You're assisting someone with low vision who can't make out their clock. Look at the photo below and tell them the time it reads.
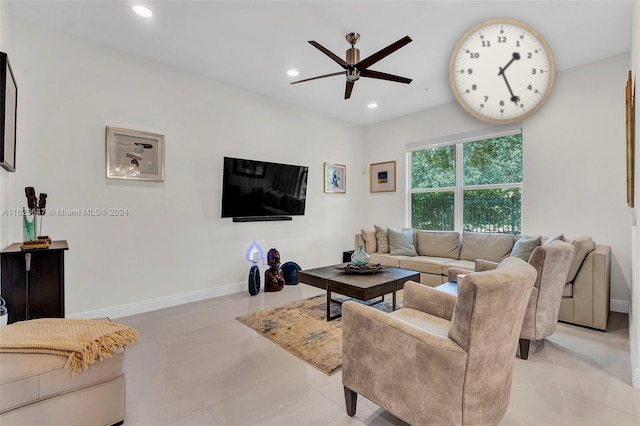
1:26
